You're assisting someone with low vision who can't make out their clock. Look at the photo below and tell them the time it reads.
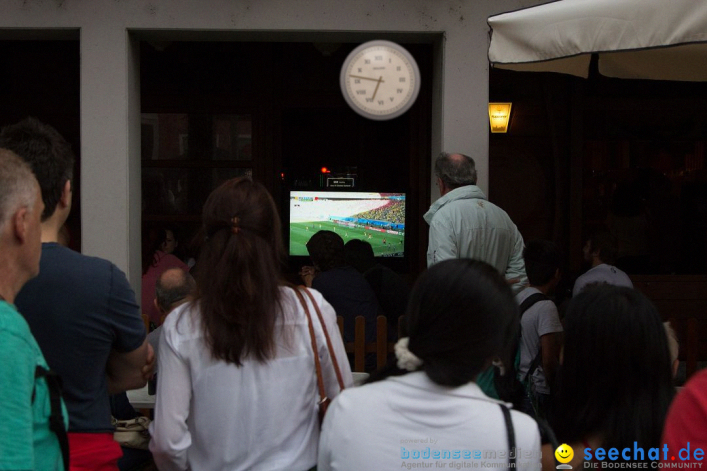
6:47
